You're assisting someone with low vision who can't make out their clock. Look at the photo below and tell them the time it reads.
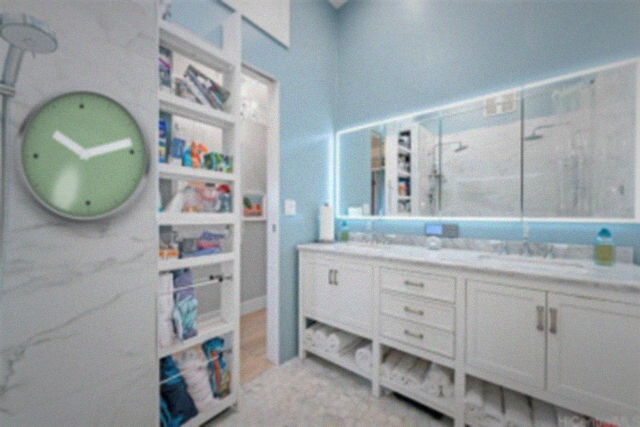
10:13
